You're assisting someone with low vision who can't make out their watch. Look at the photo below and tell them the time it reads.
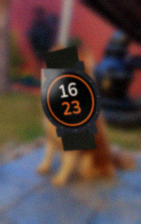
16:23
